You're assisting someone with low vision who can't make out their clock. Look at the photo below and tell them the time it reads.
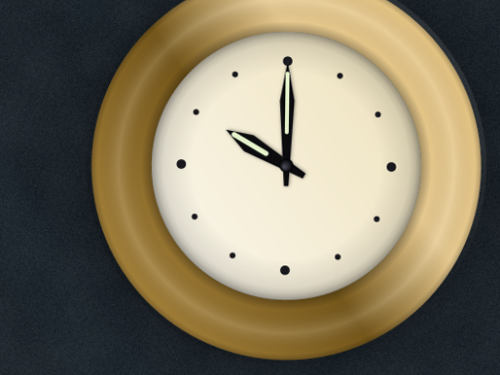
10:00
